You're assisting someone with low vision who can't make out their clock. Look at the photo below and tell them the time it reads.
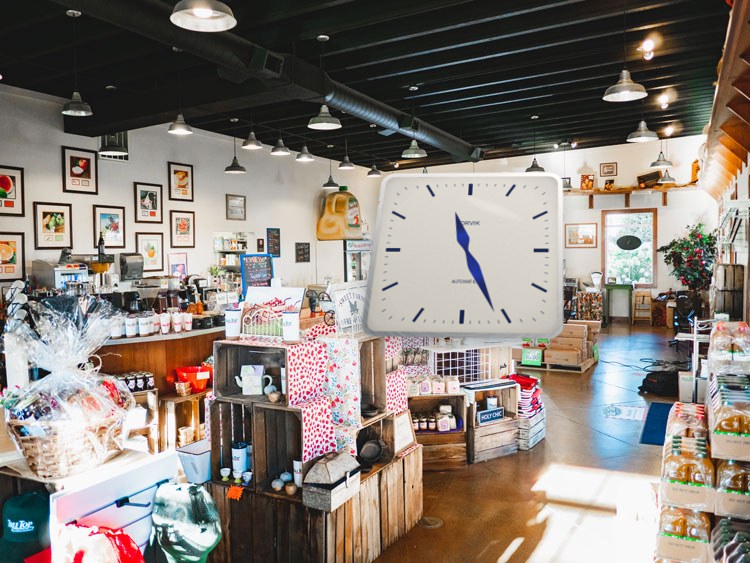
11:26
